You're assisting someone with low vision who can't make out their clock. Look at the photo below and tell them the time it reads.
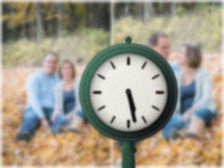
5:28
